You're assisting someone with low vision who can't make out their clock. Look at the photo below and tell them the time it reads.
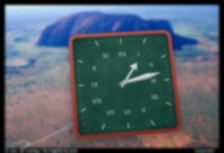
1:13
